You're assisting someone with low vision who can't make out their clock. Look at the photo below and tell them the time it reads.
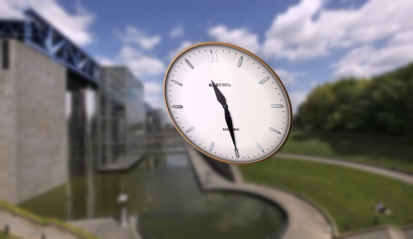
11:30
